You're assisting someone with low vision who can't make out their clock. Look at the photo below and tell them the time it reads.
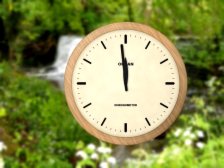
11:59
